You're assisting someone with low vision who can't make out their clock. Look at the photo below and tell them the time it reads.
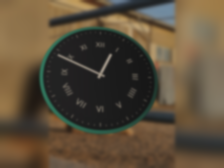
12:49
